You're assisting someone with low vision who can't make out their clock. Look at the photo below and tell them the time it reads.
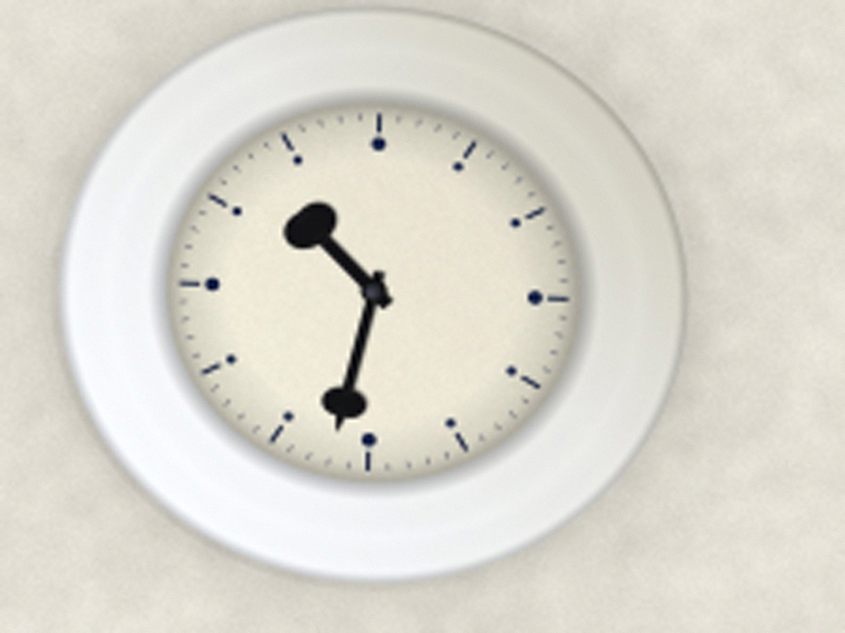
10:32
